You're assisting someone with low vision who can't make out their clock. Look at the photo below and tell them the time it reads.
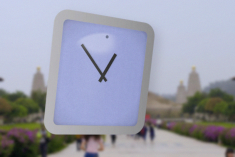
12:53
